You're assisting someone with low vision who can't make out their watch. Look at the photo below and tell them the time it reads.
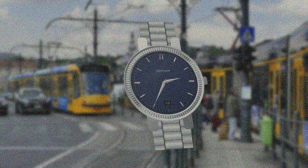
2:35
